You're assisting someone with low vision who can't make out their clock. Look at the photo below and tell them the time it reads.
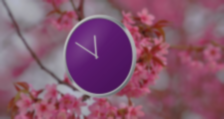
11:50
